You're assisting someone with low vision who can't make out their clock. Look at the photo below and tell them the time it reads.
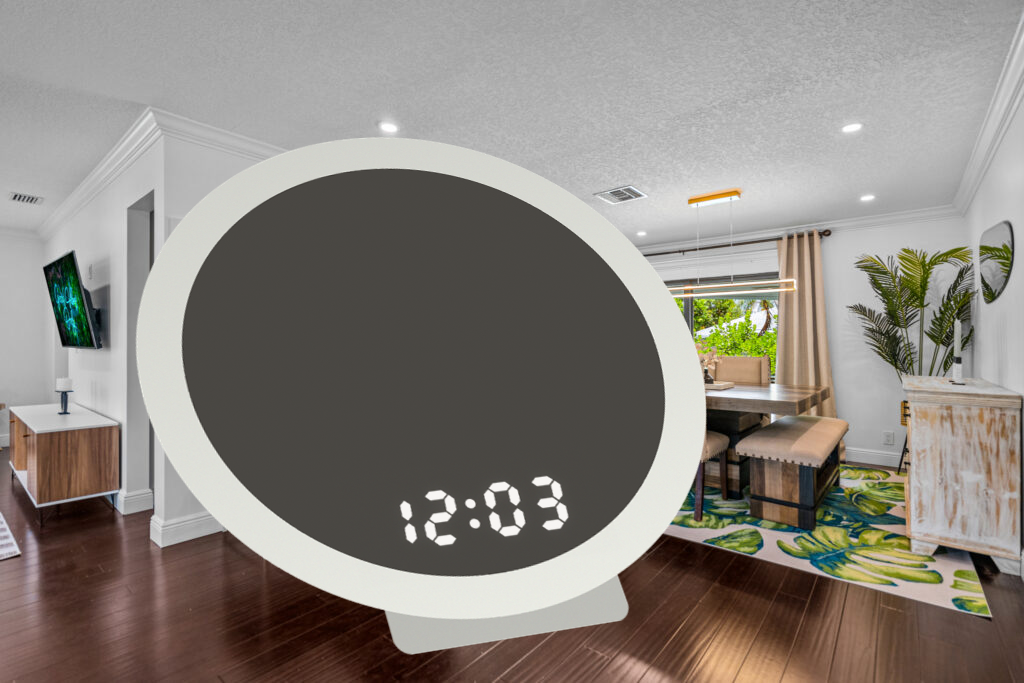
12:03
